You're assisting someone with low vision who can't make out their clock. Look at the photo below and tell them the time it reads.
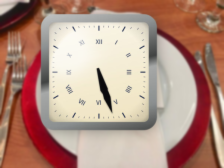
5:27
